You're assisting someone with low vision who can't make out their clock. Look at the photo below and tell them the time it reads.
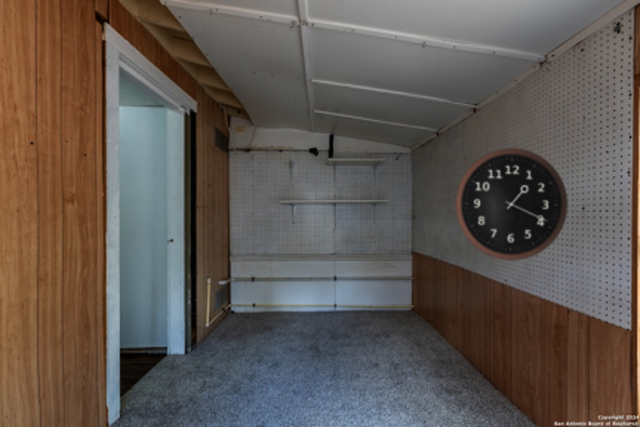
1:19
